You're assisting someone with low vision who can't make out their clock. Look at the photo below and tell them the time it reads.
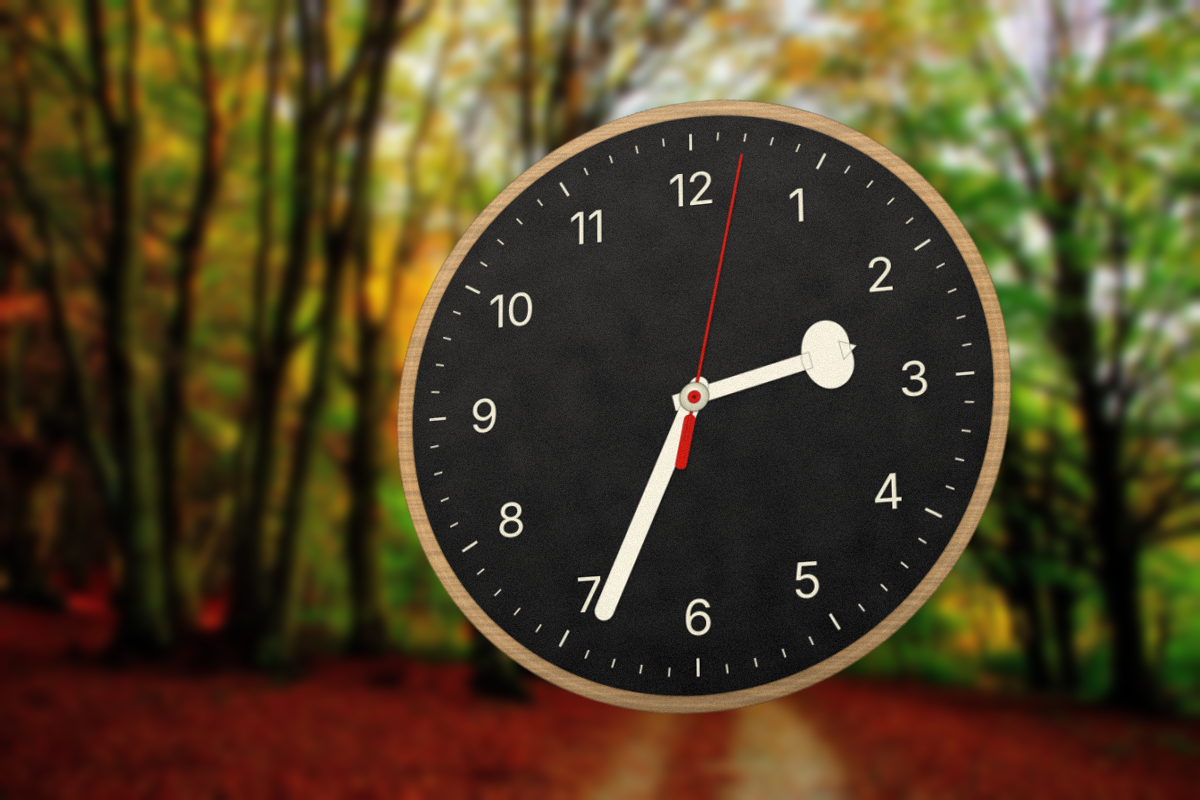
2:34:02
